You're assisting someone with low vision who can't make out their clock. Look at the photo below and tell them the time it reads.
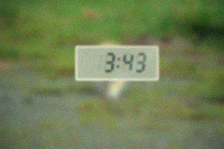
3:43
